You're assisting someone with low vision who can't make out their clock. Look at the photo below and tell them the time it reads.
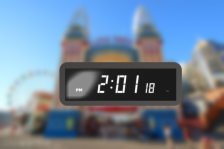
2:01:18
